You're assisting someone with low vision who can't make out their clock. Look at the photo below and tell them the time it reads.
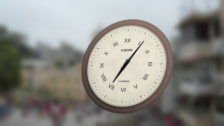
7:06
